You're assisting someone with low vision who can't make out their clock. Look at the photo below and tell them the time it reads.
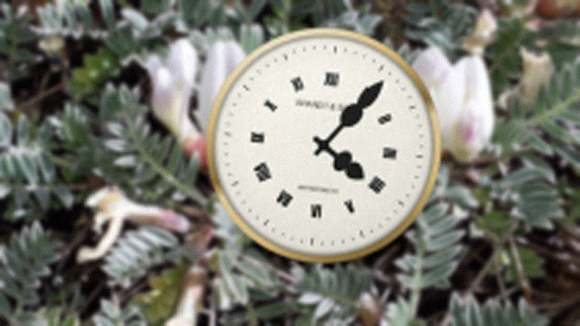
4:06
